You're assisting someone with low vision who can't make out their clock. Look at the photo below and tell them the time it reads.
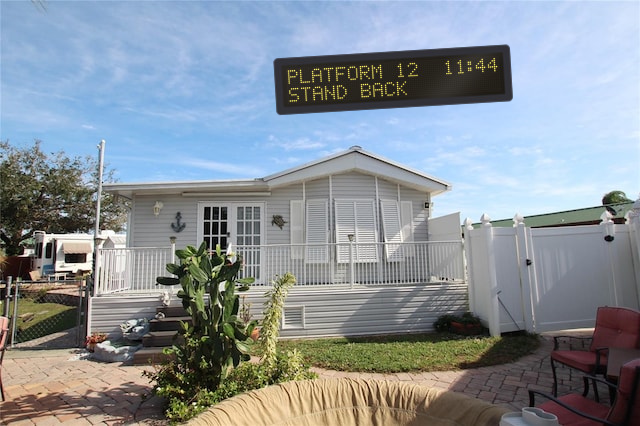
11:44
